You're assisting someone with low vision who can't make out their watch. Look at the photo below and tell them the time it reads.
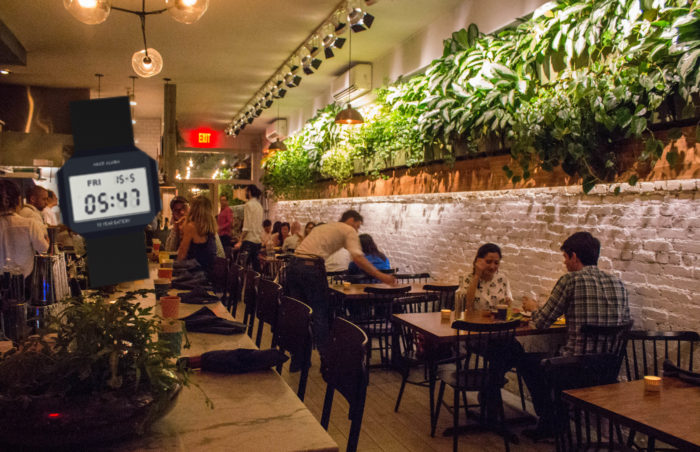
5:47
